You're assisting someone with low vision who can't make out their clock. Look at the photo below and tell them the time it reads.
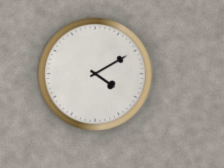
4:10
